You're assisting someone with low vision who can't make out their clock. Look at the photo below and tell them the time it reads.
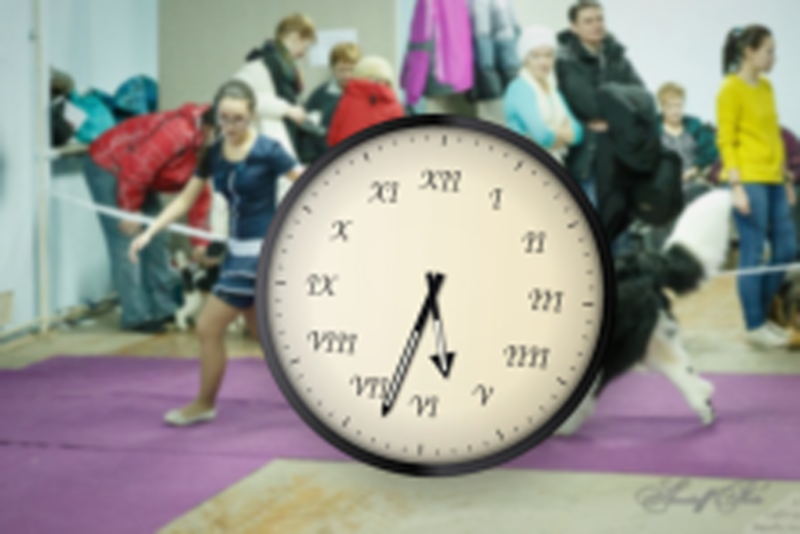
5:33
